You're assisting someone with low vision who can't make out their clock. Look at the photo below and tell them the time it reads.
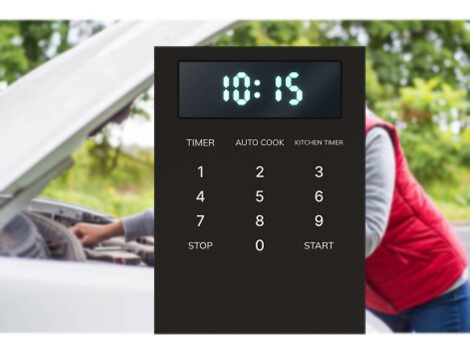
10:15
